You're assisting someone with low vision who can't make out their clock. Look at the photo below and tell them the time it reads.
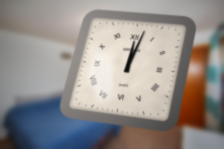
12:02
